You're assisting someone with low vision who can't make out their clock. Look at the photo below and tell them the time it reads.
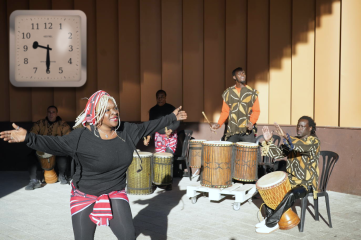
9:30
